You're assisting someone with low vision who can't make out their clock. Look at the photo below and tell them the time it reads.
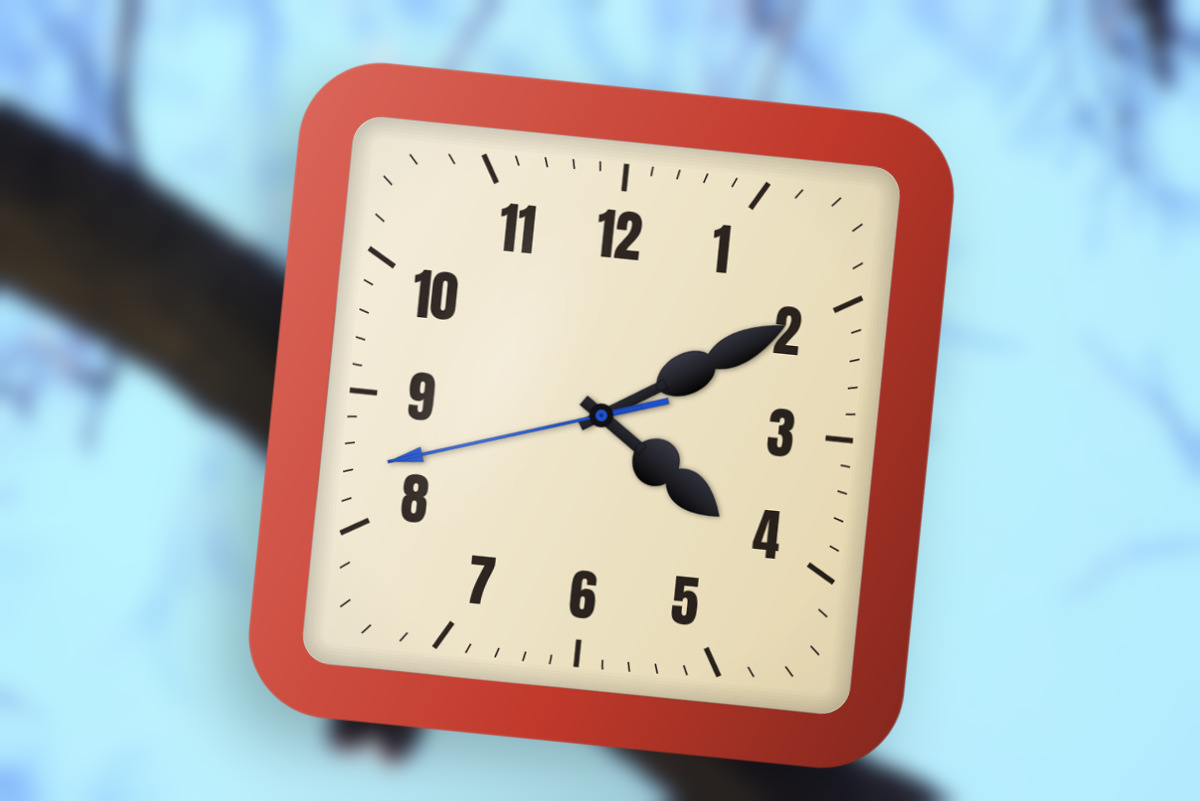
4:09:42
